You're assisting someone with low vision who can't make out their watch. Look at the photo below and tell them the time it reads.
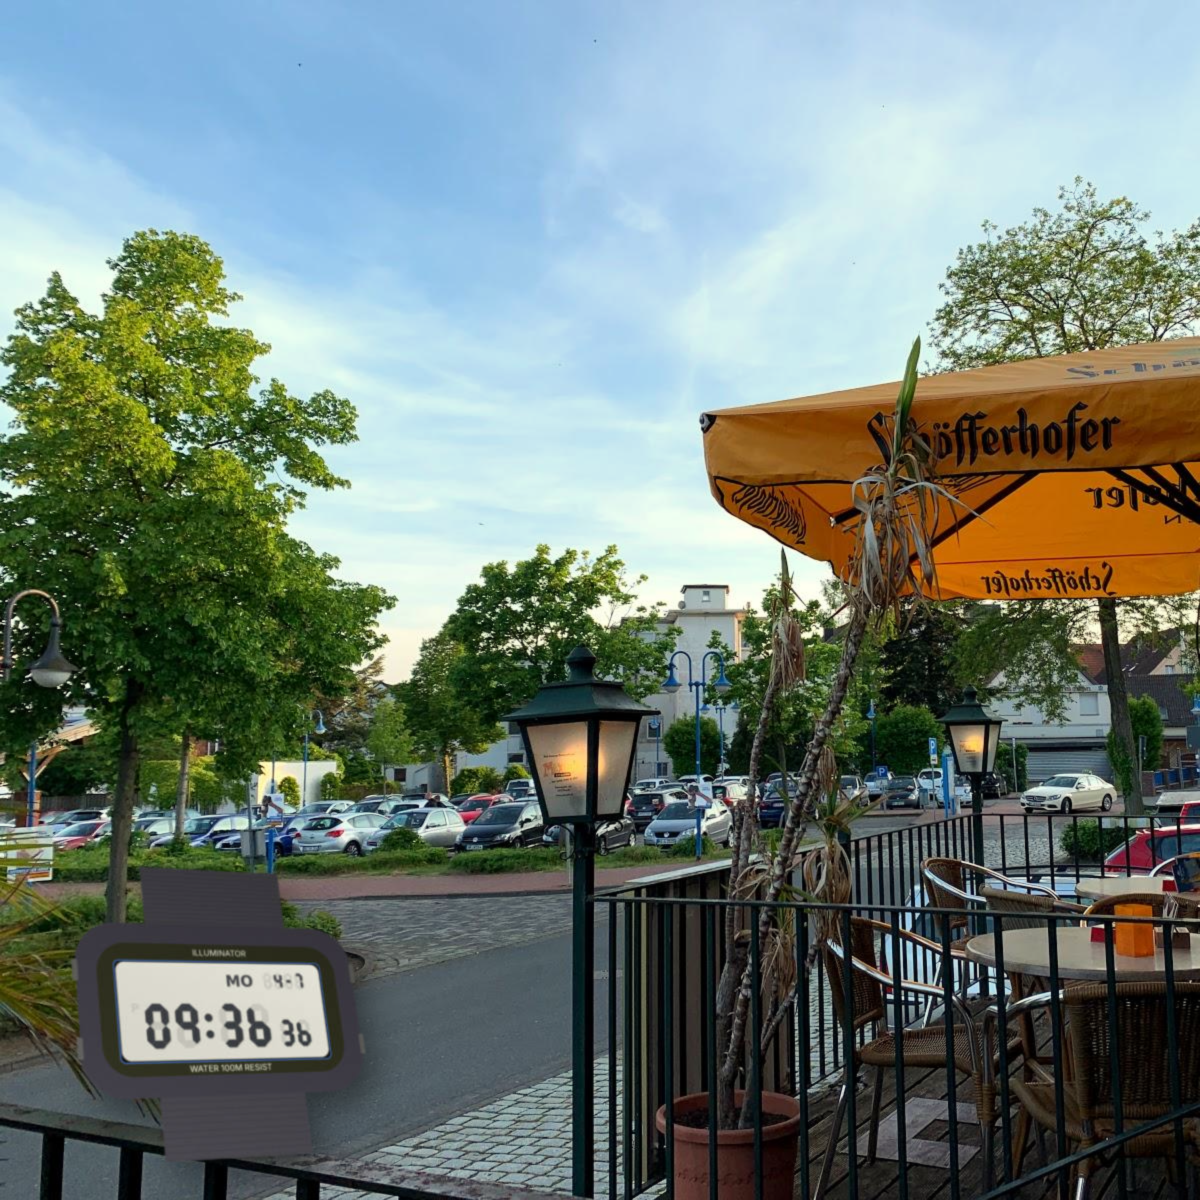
9:36:36
